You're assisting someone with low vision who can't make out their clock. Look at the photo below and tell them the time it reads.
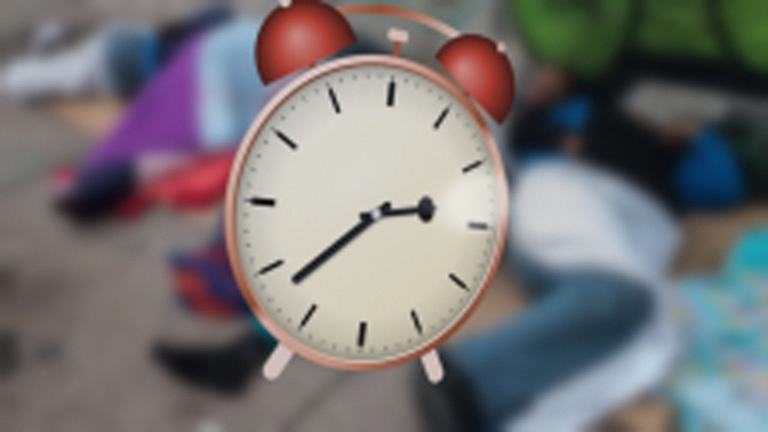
2:38
